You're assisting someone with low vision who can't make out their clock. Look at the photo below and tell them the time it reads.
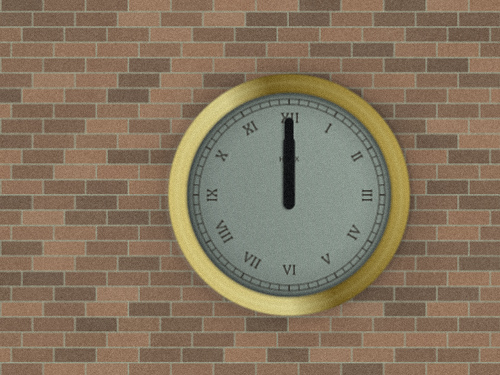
12:00
